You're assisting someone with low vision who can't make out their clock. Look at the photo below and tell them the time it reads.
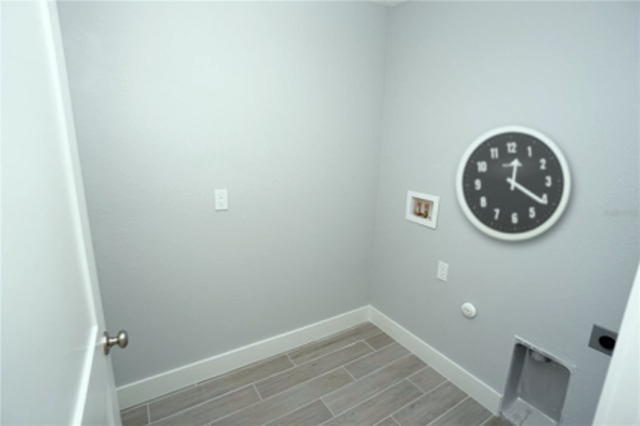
12:21
